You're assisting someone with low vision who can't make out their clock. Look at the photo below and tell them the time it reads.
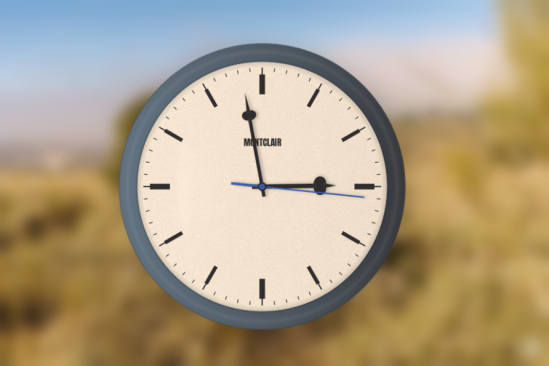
2:58:16
